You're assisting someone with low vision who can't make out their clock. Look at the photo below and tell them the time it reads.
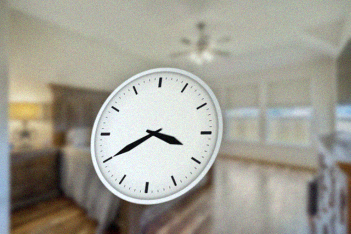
3:40
